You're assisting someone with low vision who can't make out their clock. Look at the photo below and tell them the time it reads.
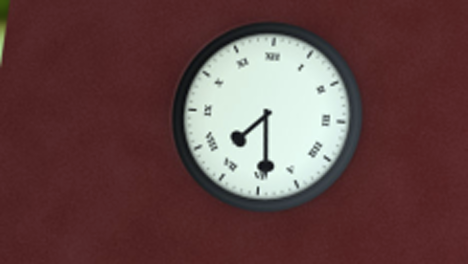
7:29
